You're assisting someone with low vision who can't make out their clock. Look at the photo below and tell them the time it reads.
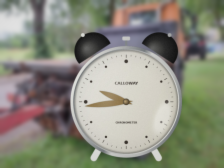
9:44
